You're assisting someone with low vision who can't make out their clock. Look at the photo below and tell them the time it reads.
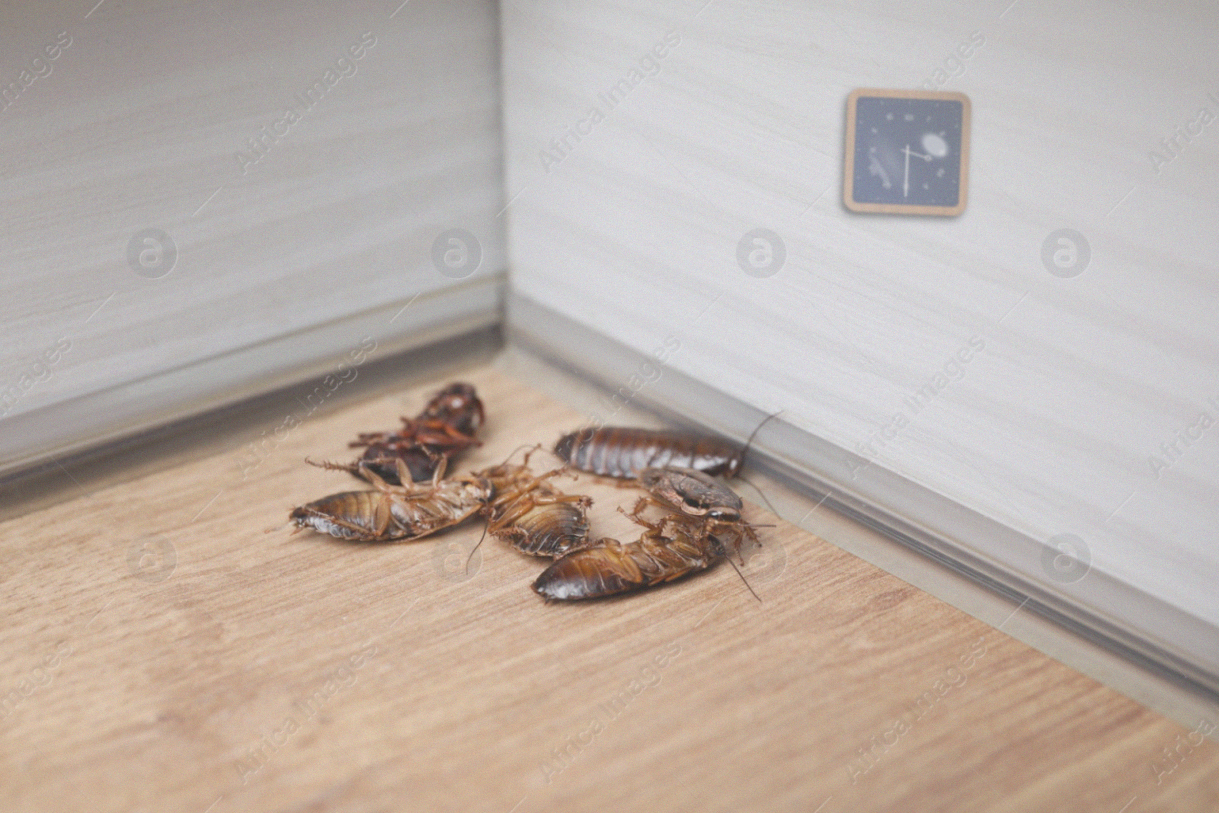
3:30
